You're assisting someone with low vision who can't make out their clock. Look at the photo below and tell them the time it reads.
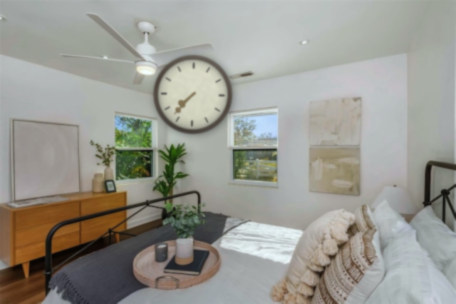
7:37
